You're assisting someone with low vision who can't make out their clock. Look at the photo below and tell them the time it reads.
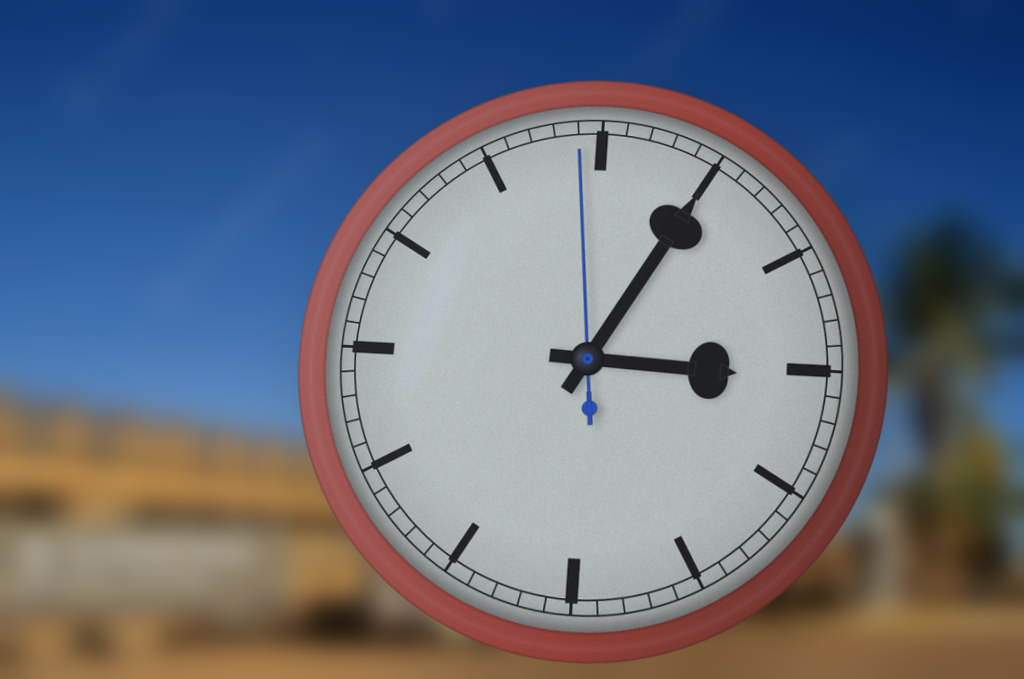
3:04:59
